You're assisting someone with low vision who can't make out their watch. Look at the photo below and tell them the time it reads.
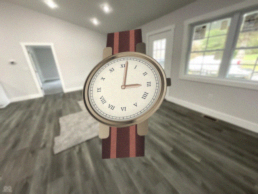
3:01
